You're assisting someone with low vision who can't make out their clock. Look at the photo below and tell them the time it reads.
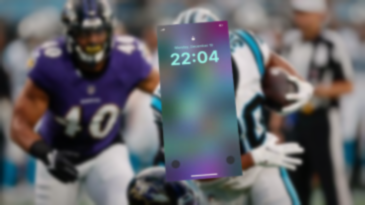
22:04
